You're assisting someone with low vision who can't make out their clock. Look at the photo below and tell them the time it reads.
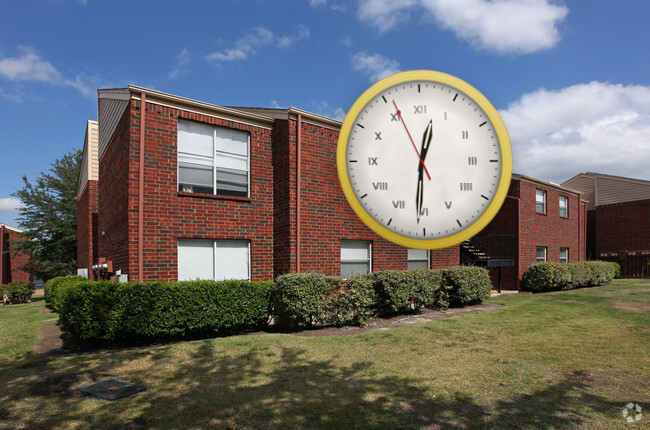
12:30:56
